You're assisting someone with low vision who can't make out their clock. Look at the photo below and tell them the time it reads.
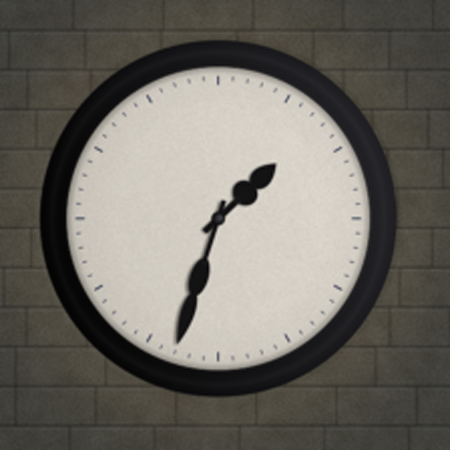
1:33
